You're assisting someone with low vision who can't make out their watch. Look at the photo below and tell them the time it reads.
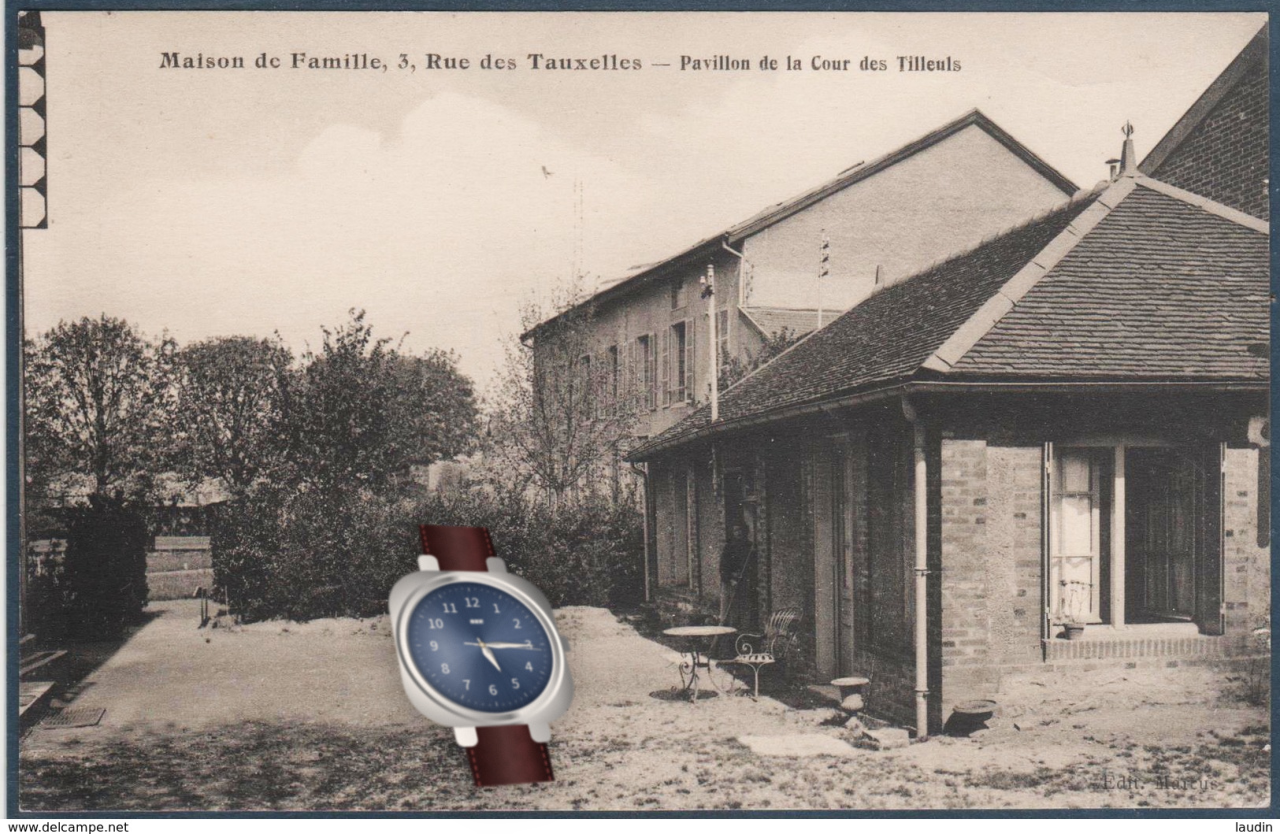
5:15:16
